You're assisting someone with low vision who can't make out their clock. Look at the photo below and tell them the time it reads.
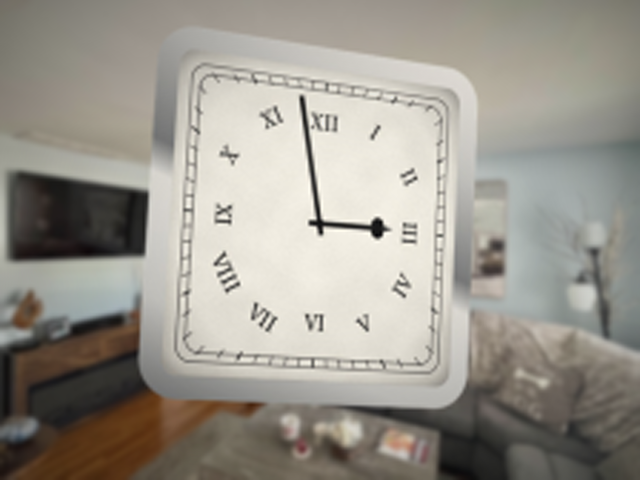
2:58
